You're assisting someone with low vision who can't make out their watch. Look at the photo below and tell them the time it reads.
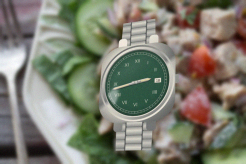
2:43
